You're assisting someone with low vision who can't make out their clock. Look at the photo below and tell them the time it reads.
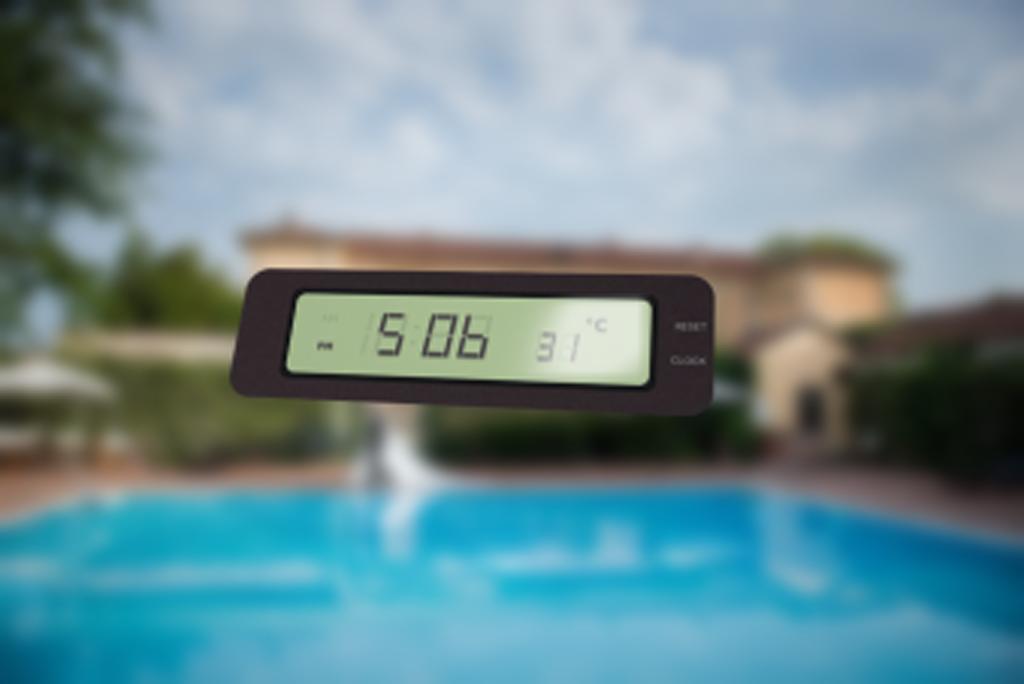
5:06
